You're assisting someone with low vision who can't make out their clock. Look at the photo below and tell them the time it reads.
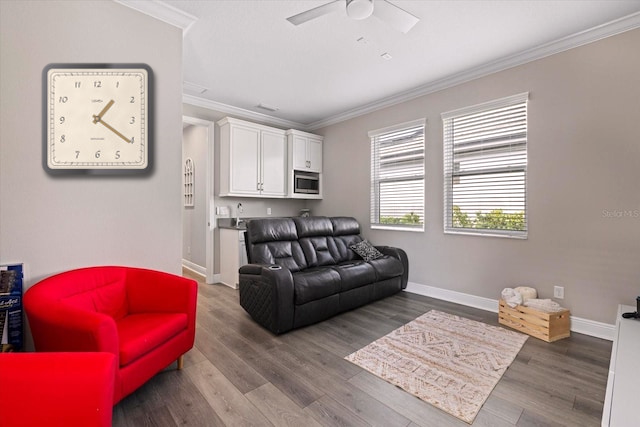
1:21
